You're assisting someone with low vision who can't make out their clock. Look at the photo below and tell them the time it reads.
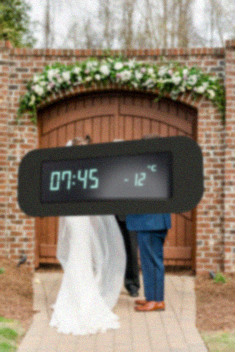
7:45
